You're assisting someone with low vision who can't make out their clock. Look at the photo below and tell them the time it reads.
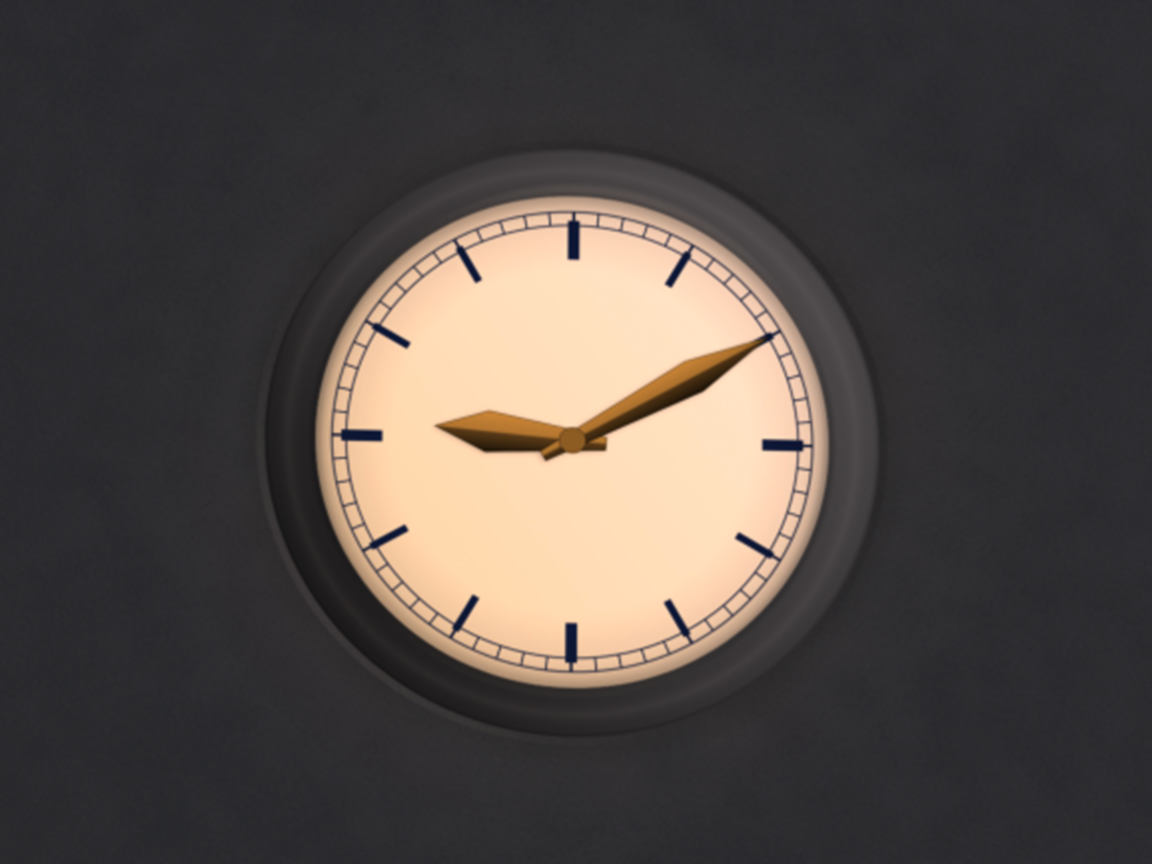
9:10
